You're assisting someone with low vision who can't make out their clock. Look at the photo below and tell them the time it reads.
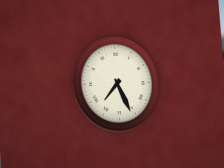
7:26
